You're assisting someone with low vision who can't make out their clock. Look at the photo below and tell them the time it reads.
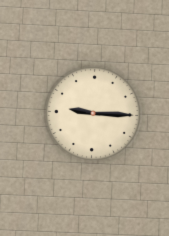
9:15
